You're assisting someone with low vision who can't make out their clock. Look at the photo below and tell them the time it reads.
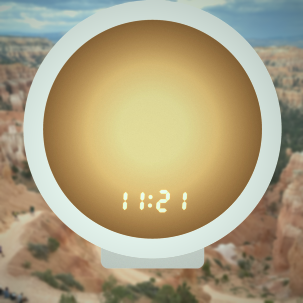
11:21
